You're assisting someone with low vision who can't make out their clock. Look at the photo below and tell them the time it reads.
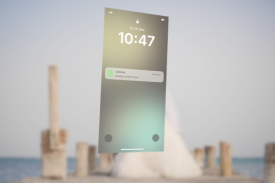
10:47
